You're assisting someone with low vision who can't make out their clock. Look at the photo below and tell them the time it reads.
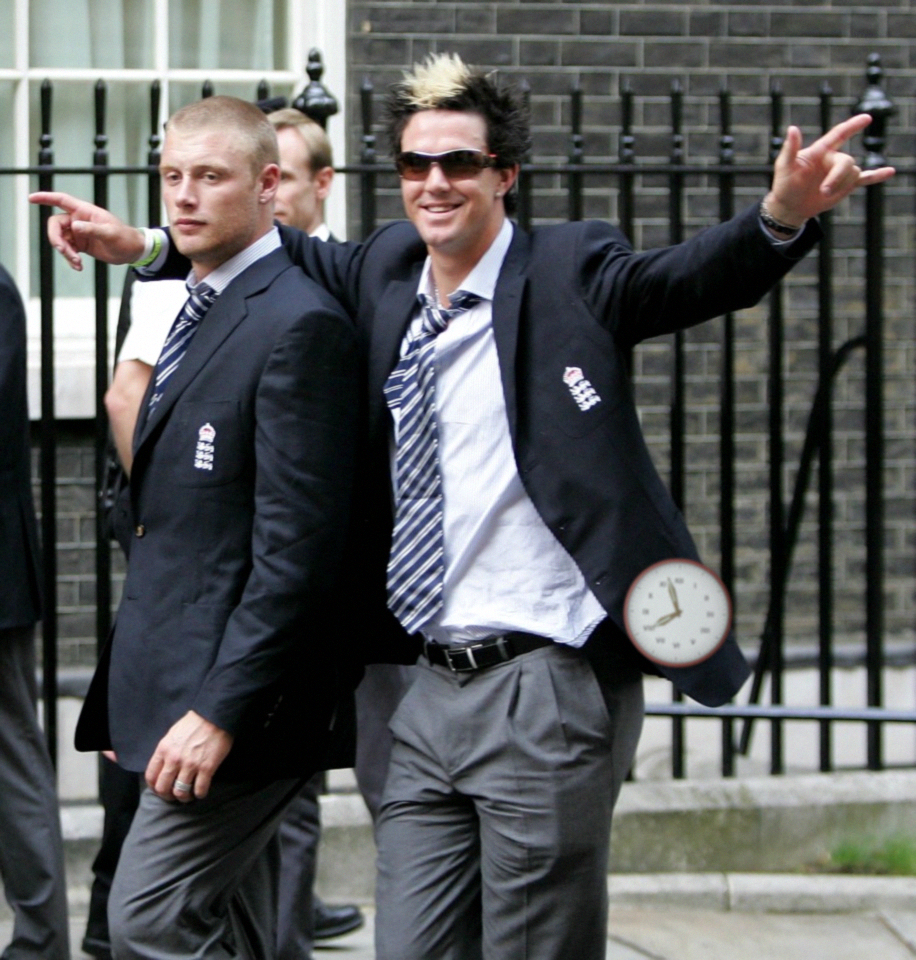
7:57
